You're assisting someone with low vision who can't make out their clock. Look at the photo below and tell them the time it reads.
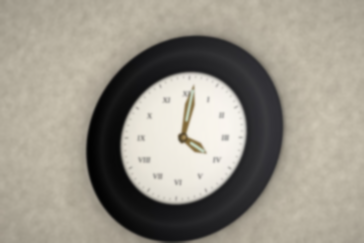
4:01
